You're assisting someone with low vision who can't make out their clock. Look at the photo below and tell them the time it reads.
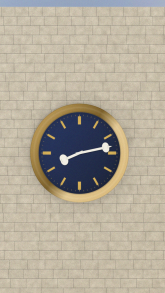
8:13
